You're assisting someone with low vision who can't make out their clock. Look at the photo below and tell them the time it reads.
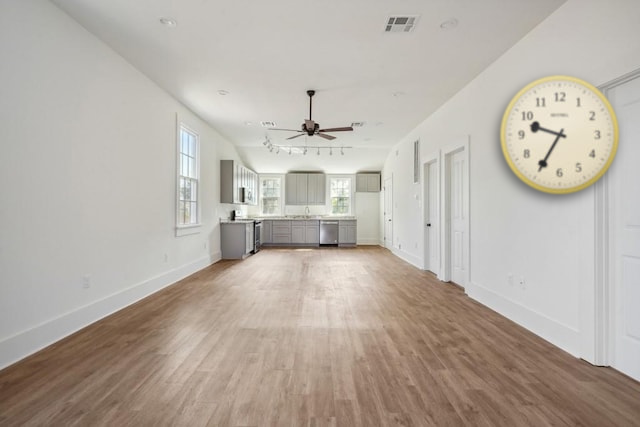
9:35
